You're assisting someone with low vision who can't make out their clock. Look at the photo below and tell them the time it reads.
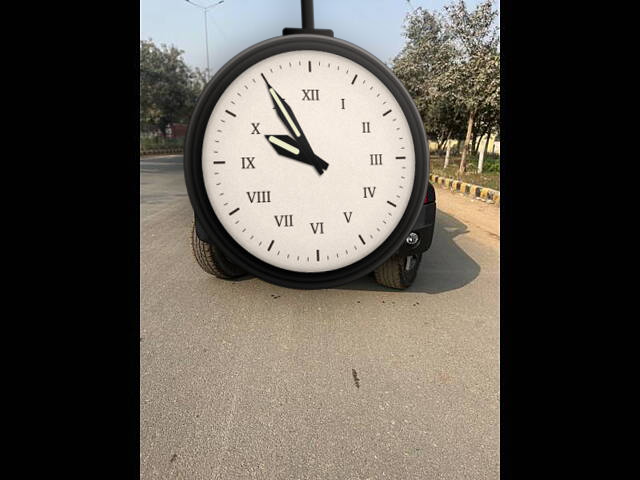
9:55
